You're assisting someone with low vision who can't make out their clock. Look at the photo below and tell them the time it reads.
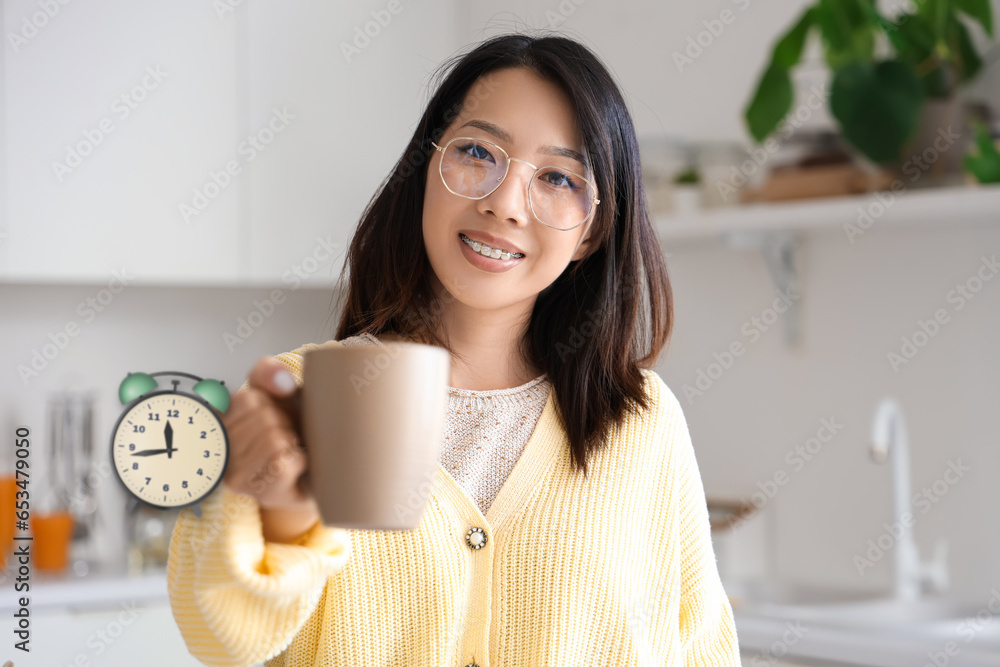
11:43
